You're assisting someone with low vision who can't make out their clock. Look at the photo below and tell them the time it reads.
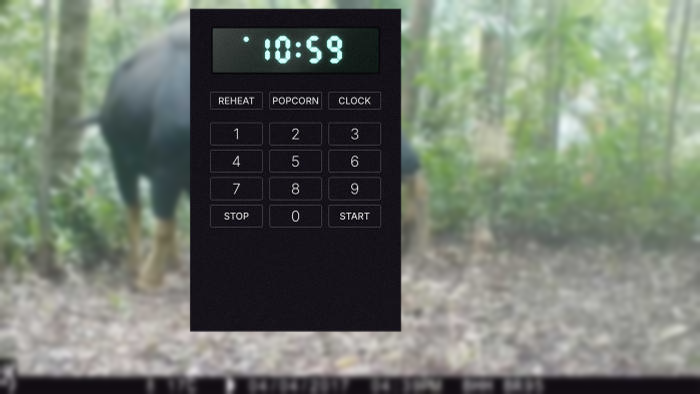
10:59
